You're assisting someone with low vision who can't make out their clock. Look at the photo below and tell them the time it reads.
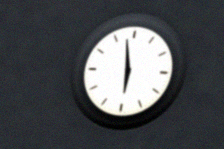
5:58
